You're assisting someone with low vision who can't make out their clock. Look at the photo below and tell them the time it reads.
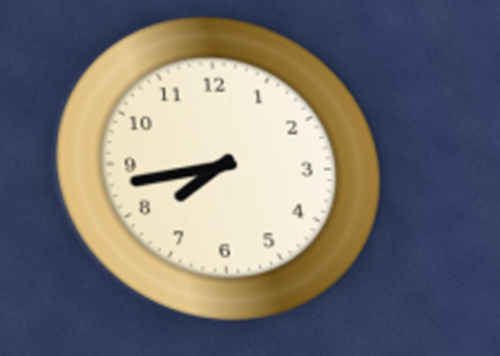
7:43
